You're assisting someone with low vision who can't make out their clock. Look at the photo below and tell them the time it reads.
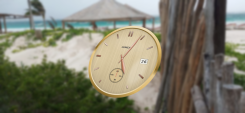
5:04
